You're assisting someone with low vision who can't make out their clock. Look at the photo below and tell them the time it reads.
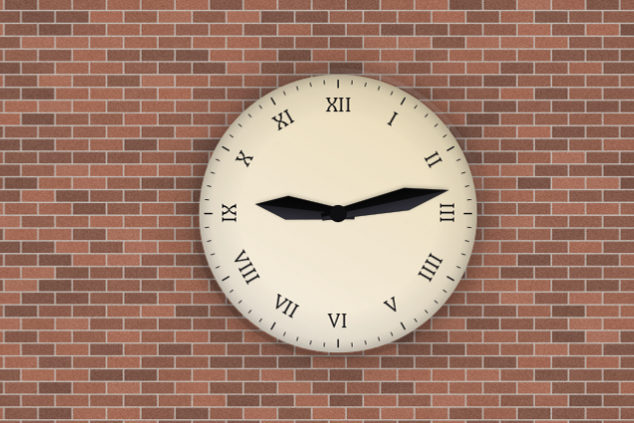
9:13
